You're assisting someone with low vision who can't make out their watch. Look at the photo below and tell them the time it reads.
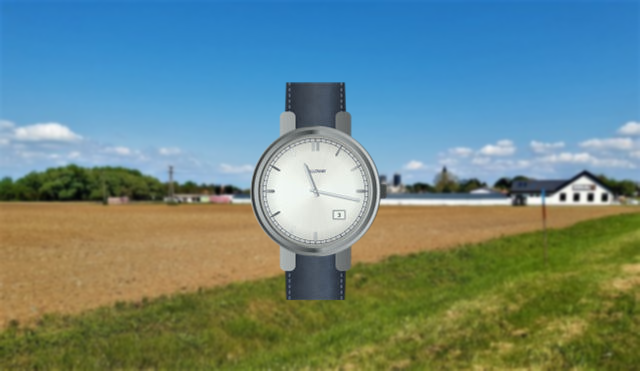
11:17
